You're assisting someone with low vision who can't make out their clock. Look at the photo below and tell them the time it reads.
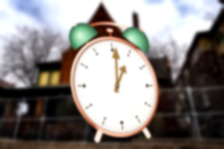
1:01
